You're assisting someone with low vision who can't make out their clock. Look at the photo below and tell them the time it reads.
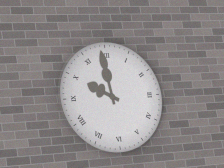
9:59
